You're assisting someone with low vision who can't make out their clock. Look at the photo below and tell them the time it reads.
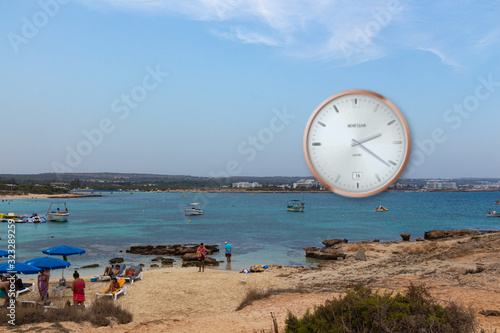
2:21
